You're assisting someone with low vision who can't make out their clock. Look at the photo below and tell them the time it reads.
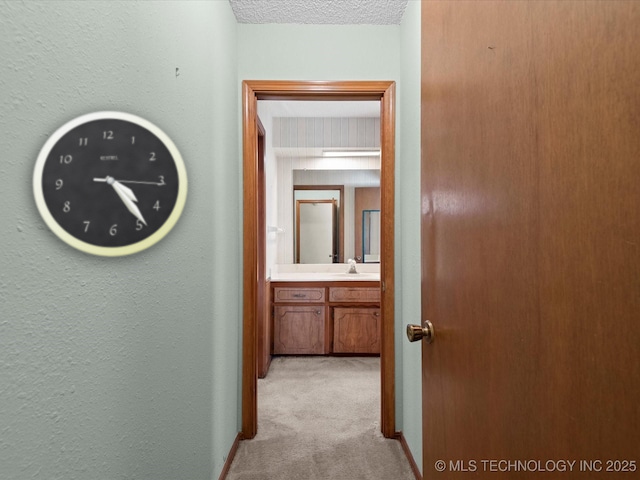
4:24:16
